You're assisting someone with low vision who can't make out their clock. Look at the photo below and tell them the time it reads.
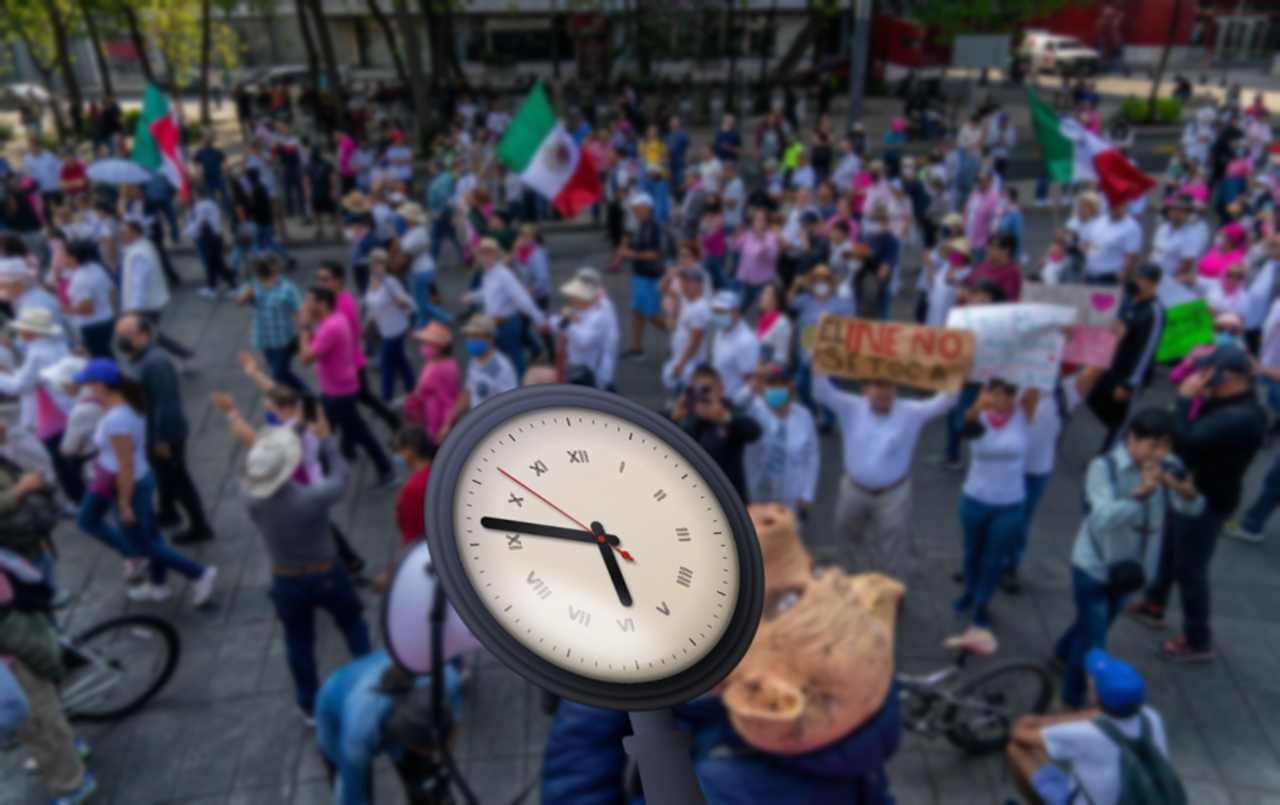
5:46:52
